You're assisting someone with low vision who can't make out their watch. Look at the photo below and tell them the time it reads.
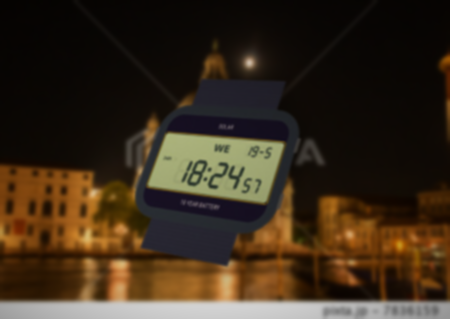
18:24:57
